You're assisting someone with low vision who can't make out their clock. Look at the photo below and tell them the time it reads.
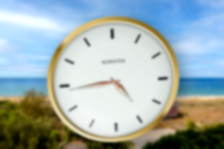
4:44
